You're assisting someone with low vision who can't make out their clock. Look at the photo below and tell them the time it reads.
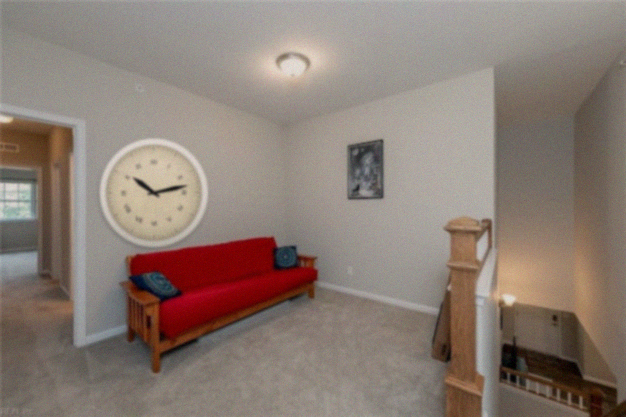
10:13
